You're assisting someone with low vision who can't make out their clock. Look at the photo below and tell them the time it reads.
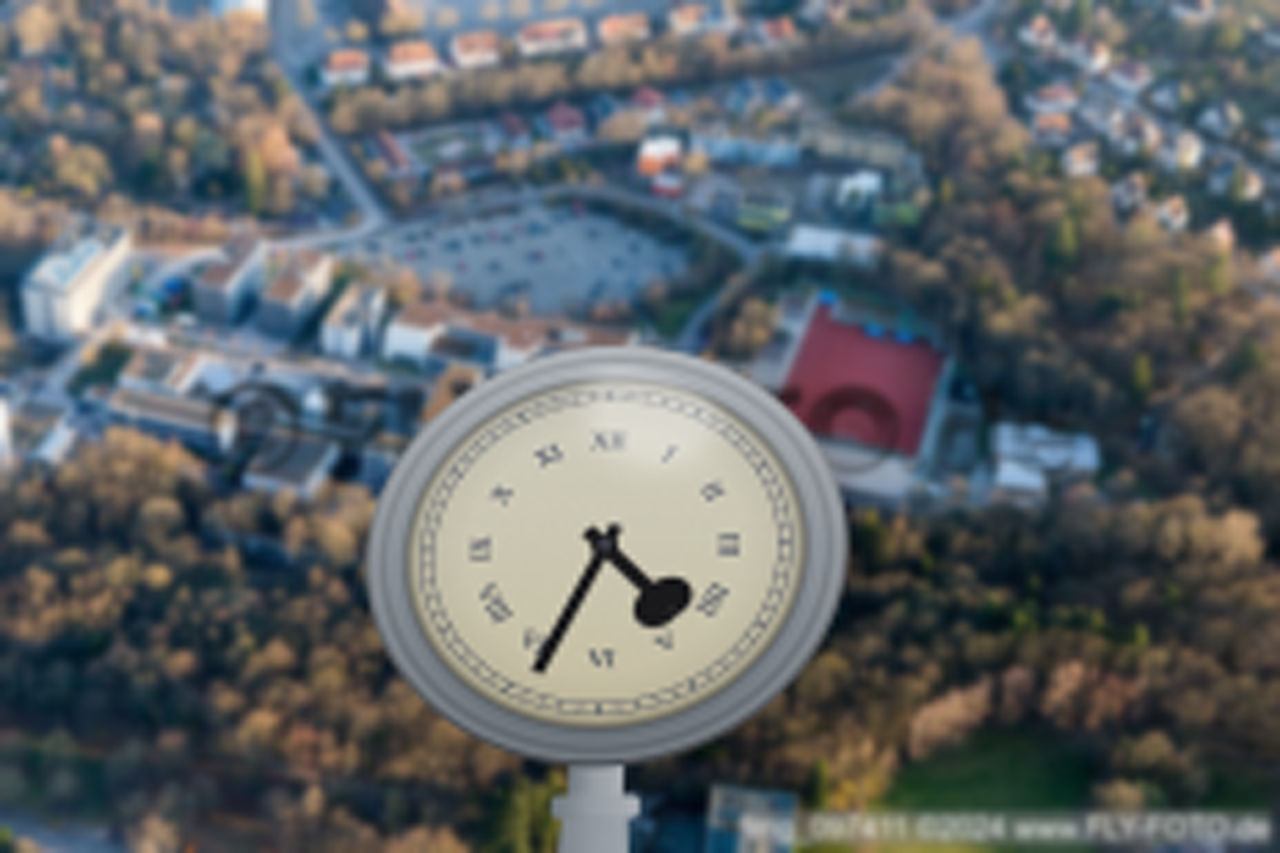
4:34
